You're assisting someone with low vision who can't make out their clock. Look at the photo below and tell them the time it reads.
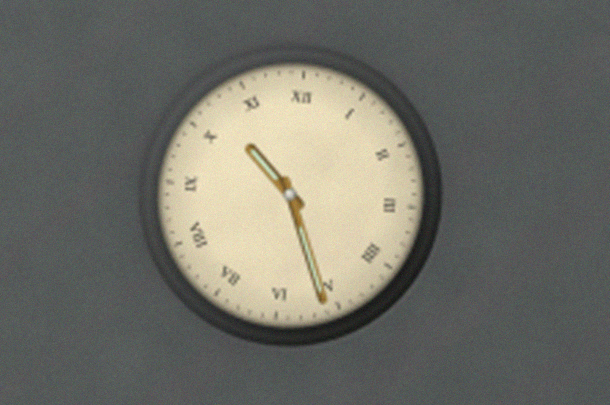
10:26
